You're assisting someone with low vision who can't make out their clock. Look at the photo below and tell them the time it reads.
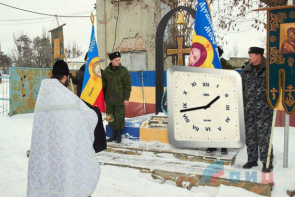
1:43
